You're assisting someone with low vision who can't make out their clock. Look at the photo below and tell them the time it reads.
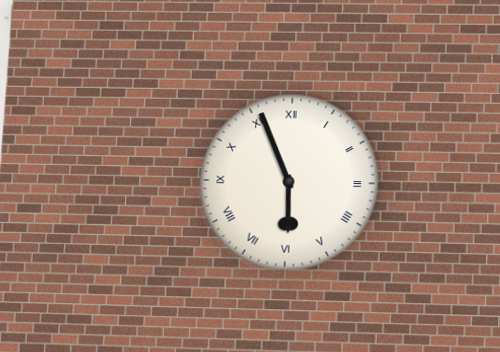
5:56
